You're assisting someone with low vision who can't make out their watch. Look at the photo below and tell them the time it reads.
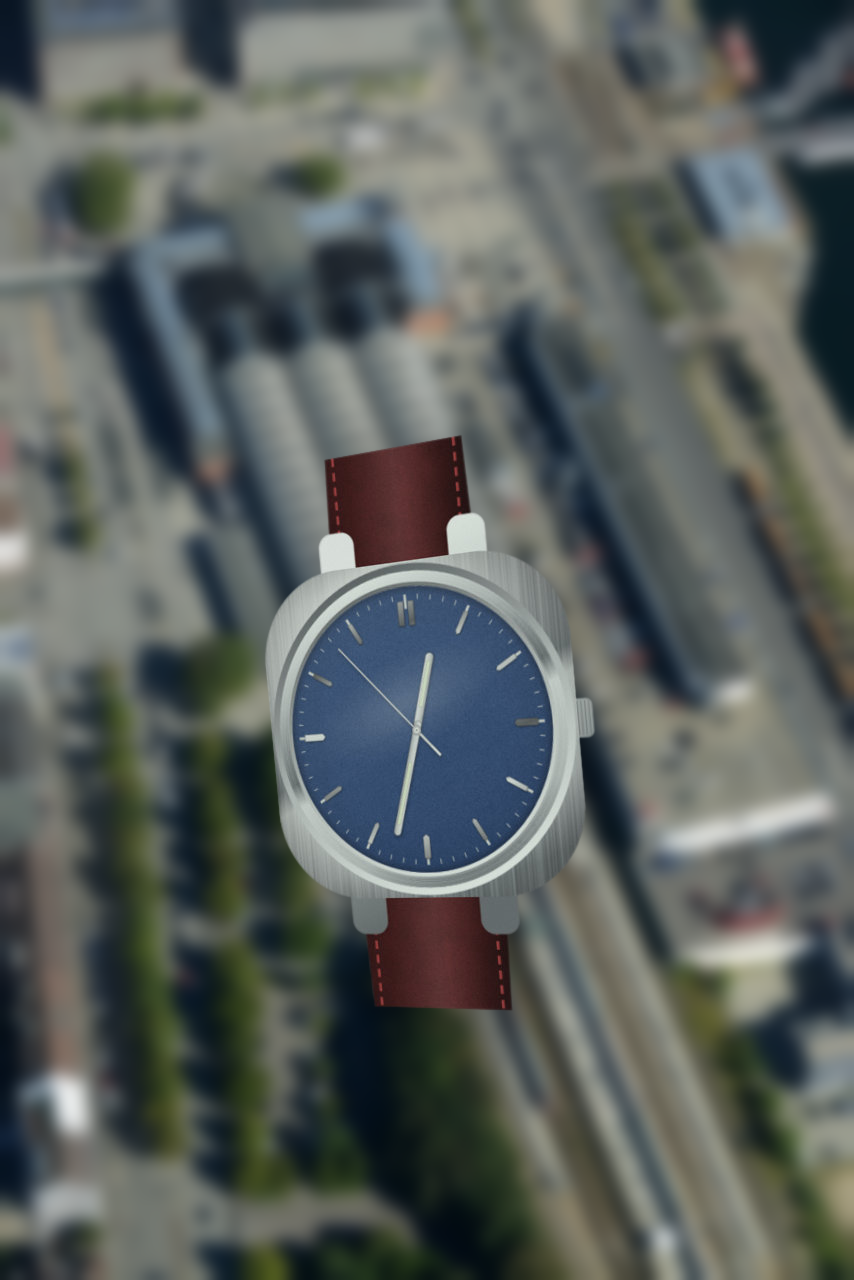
12:32:53
